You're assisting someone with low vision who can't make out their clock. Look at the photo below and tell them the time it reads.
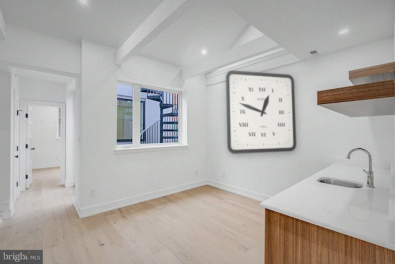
12:48
